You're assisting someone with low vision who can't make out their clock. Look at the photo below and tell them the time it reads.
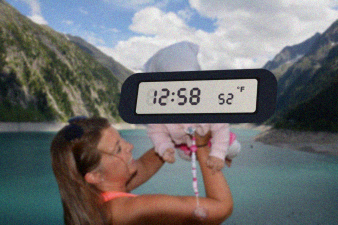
12:58
